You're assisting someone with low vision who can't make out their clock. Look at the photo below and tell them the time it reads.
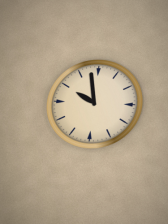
9:58
